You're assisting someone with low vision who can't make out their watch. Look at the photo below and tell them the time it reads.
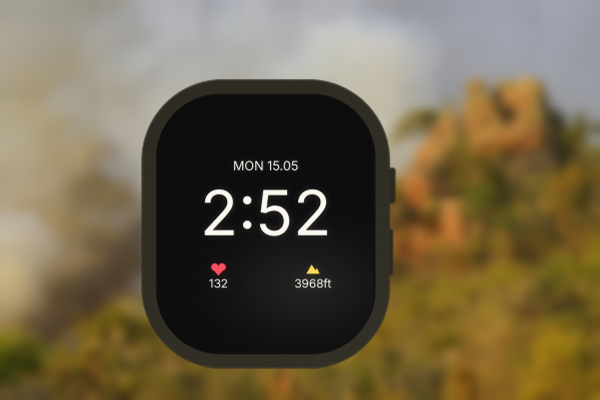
2:52
